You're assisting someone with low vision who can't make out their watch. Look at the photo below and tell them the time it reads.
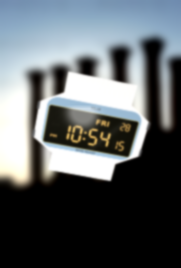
10:54
